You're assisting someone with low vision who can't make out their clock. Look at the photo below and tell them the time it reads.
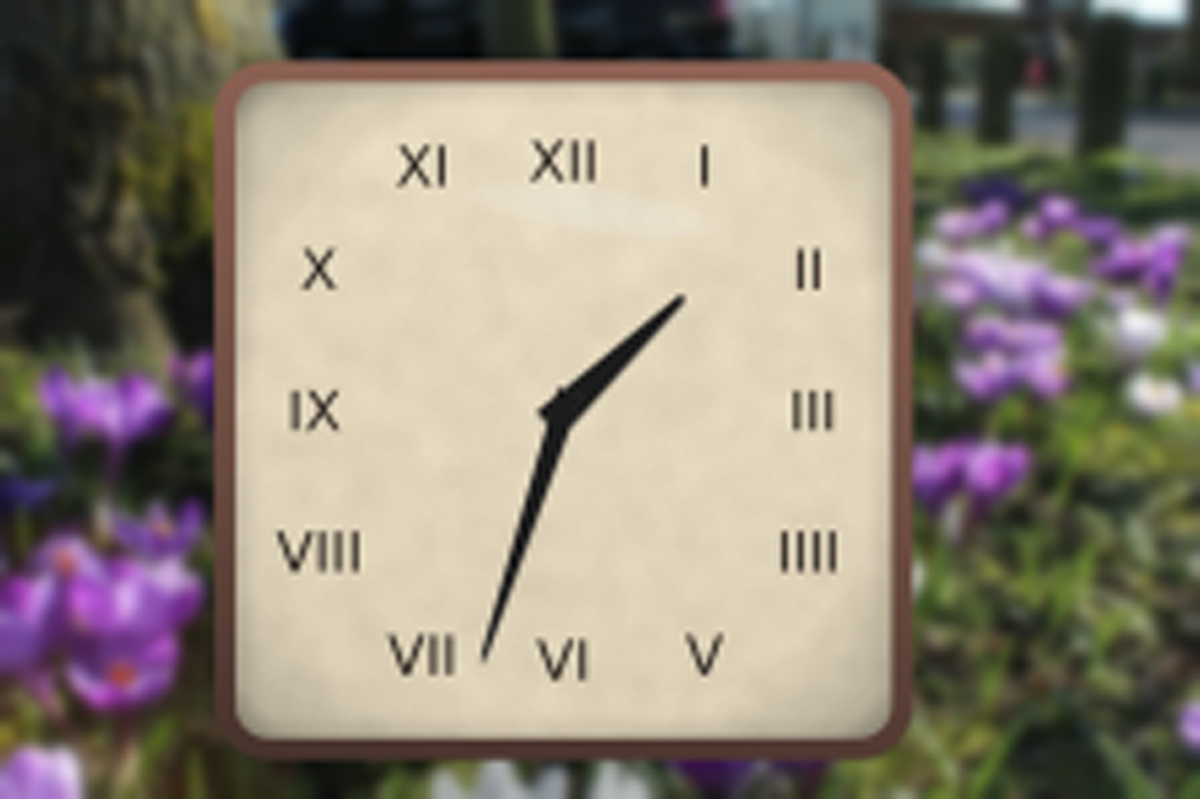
1:33
